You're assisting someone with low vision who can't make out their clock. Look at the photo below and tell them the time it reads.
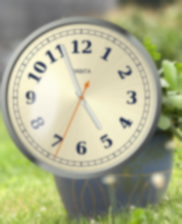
4:56:34
